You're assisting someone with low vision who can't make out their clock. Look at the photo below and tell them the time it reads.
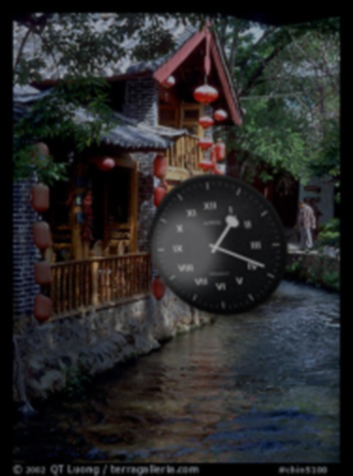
1:19
